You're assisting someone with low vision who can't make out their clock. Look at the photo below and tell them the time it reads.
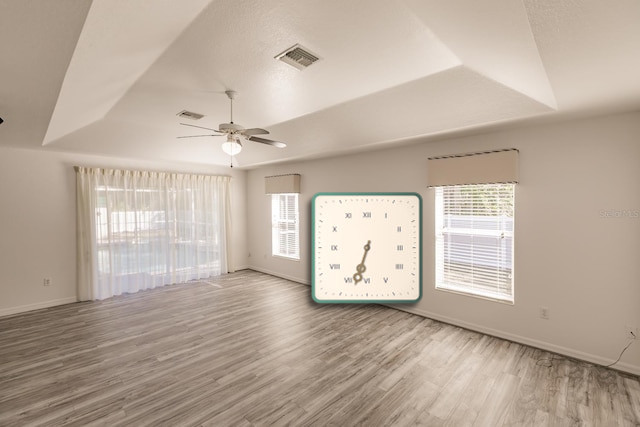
6:33
